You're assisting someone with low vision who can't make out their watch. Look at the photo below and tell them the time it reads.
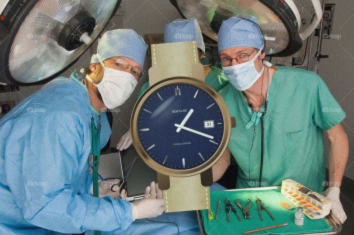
1:19
